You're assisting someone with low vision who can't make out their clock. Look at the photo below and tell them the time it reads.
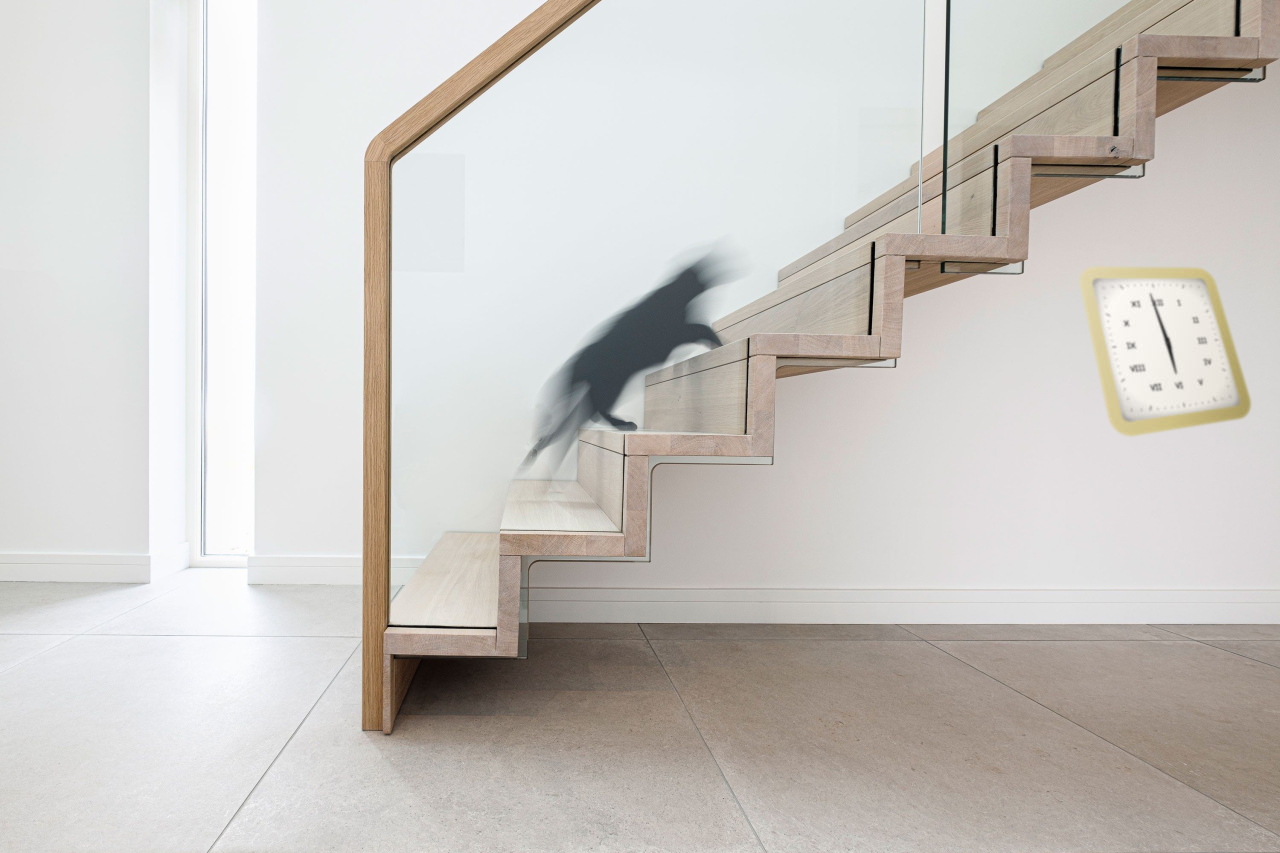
5:59
